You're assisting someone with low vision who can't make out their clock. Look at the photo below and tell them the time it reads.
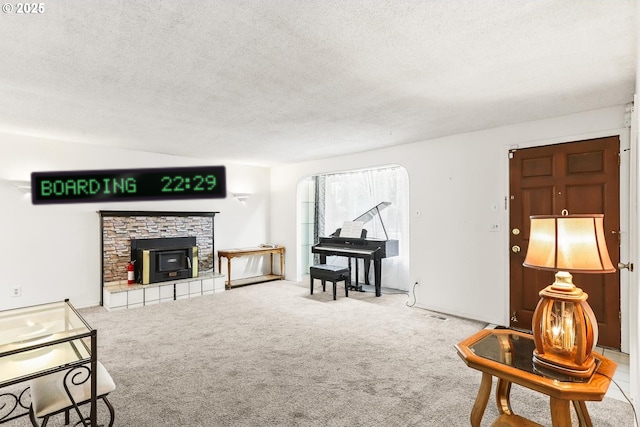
22:29
